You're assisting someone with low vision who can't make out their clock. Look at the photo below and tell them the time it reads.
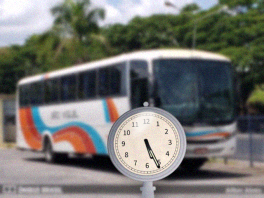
5:26
